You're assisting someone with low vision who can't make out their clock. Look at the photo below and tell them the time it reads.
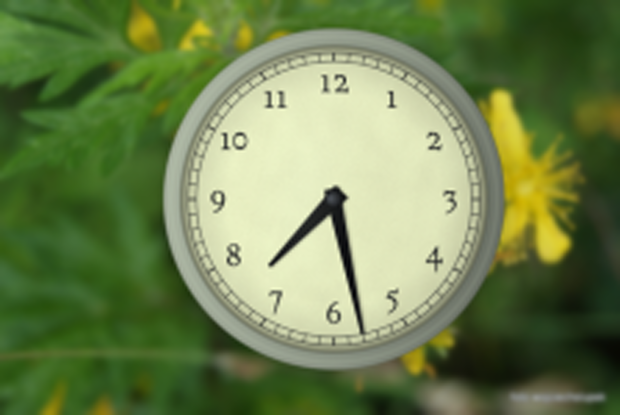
7:28
